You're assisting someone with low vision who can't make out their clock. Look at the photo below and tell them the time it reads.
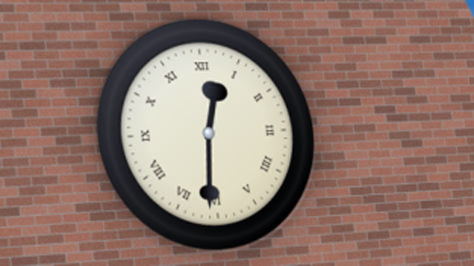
12:31
